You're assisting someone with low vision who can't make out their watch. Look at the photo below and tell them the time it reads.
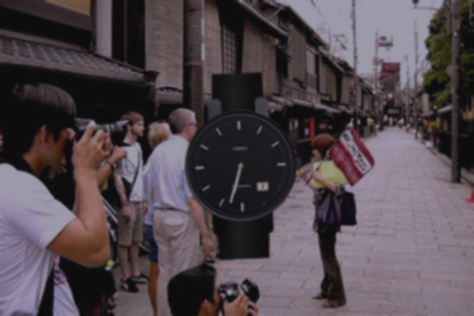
6:33
